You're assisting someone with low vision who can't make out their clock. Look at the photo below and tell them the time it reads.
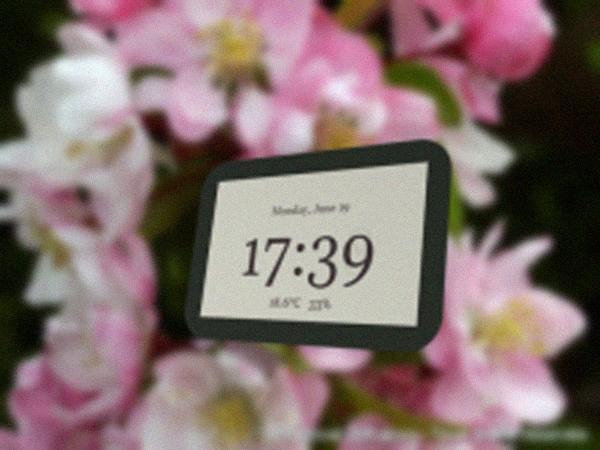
17:39
